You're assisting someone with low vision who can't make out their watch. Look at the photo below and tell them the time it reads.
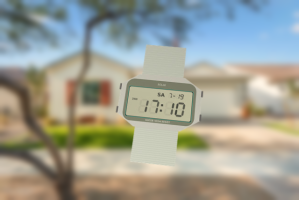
17:10
